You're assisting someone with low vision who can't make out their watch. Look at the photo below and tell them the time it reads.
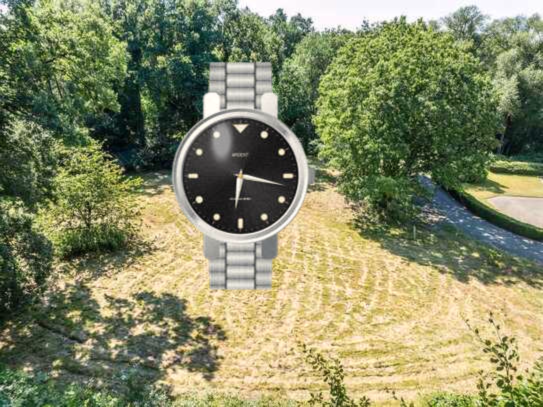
6:17
